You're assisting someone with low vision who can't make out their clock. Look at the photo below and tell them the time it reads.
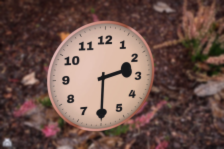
2:30
